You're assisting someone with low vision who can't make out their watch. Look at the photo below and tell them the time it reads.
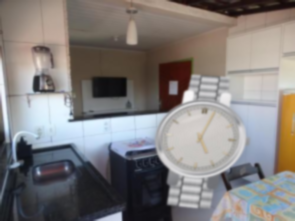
5:03
